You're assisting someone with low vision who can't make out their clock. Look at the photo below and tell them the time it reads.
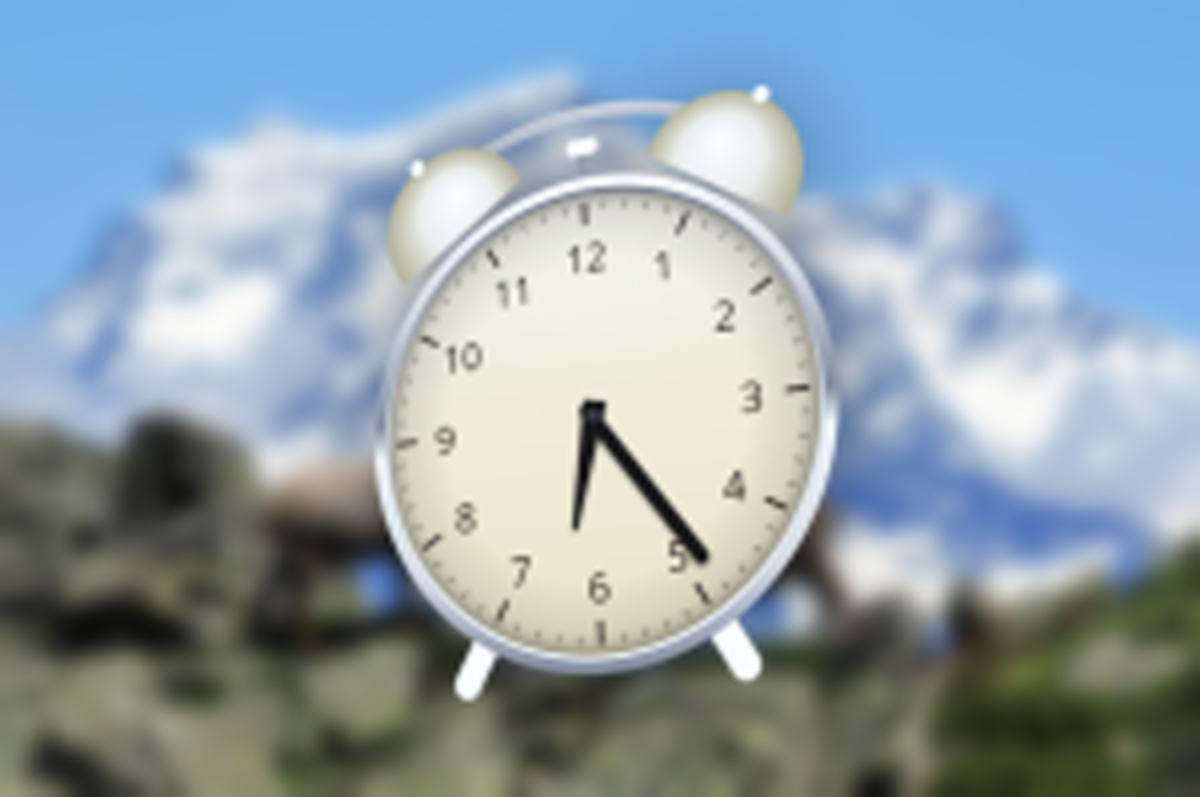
6:24
